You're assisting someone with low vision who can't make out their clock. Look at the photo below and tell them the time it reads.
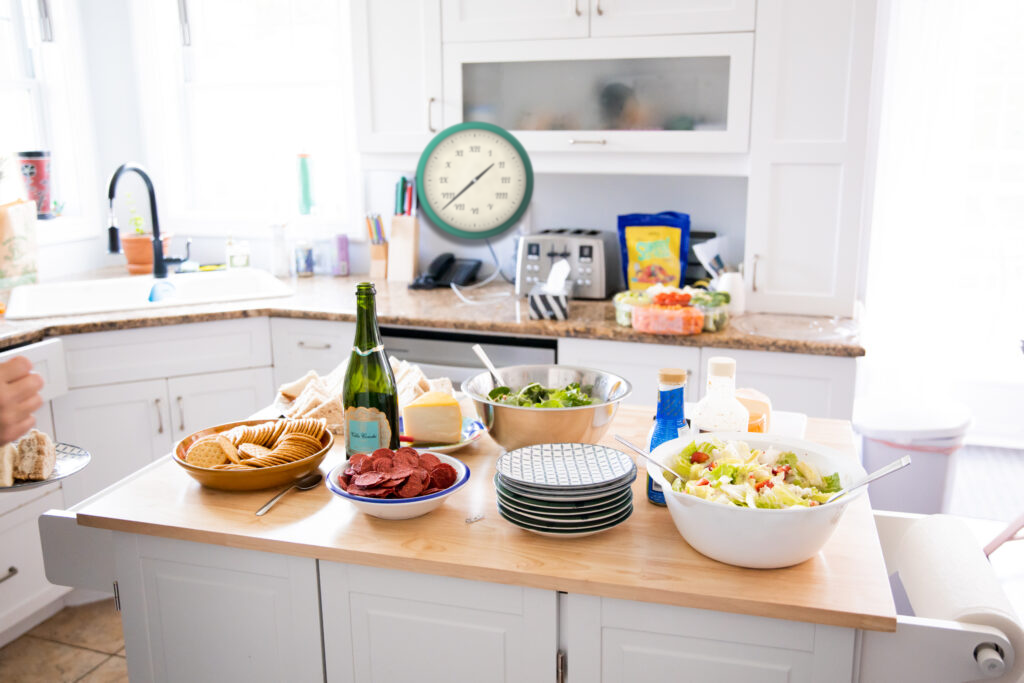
1:38
